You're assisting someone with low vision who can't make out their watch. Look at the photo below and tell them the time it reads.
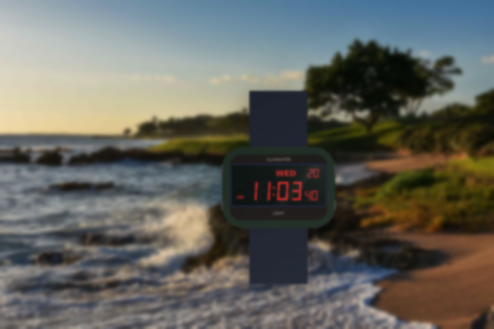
11:03
